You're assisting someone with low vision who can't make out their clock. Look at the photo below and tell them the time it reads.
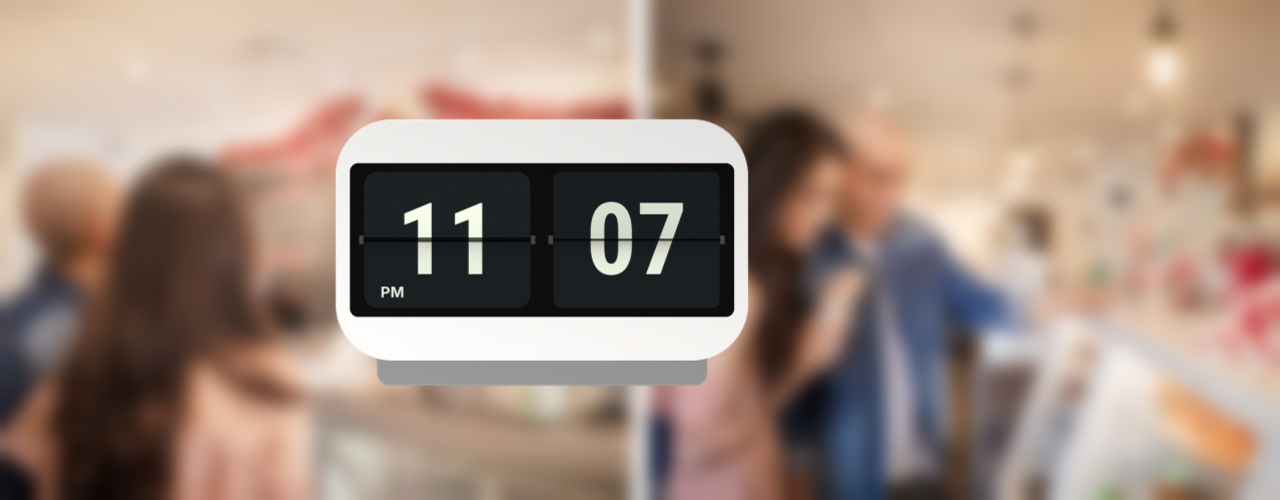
11:07
